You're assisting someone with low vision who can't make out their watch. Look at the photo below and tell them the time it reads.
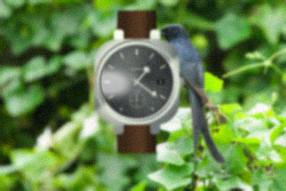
1:21
